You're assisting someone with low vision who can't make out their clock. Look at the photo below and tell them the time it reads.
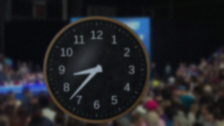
8:37
